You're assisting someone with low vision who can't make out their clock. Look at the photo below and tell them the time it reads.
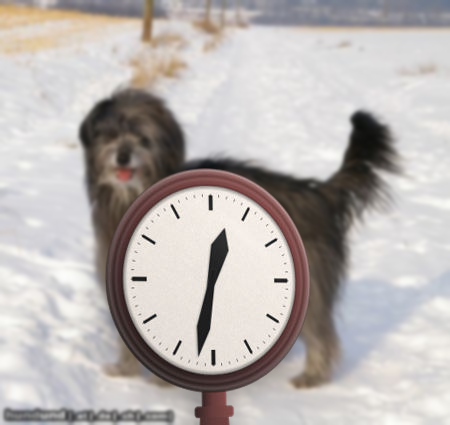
12:32
